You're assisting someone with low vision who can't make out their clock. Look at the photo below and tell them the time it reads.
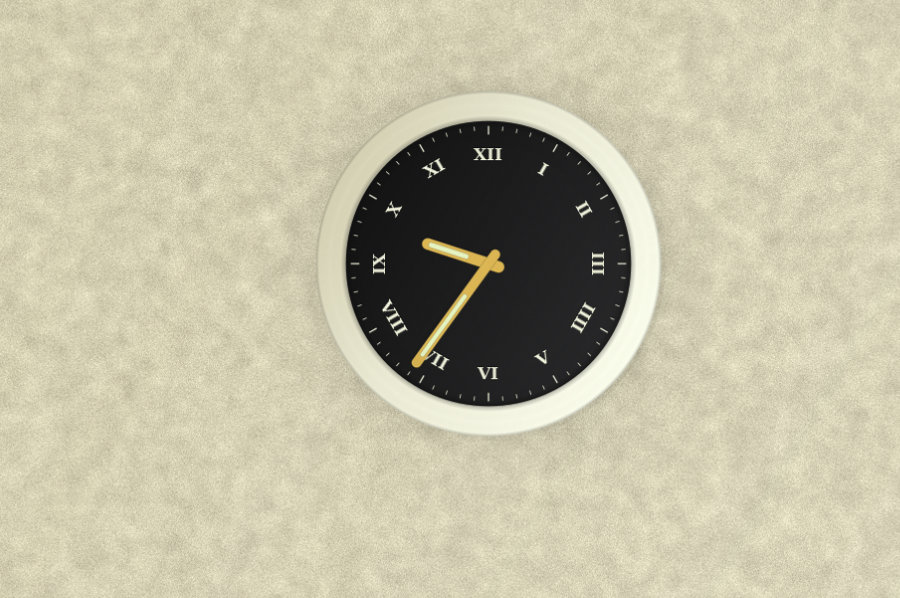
9:36
